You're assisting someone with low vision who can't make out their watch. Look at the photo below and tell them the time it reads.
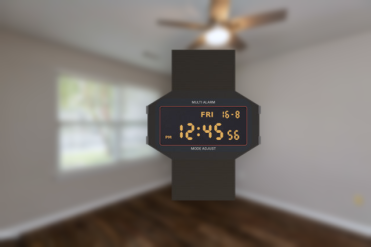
12:45:56
